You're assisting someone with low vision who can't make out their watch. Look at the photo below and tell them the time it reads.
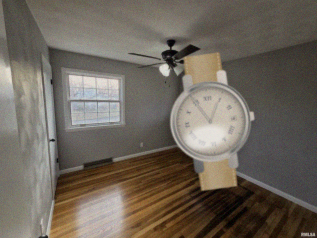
12:55
